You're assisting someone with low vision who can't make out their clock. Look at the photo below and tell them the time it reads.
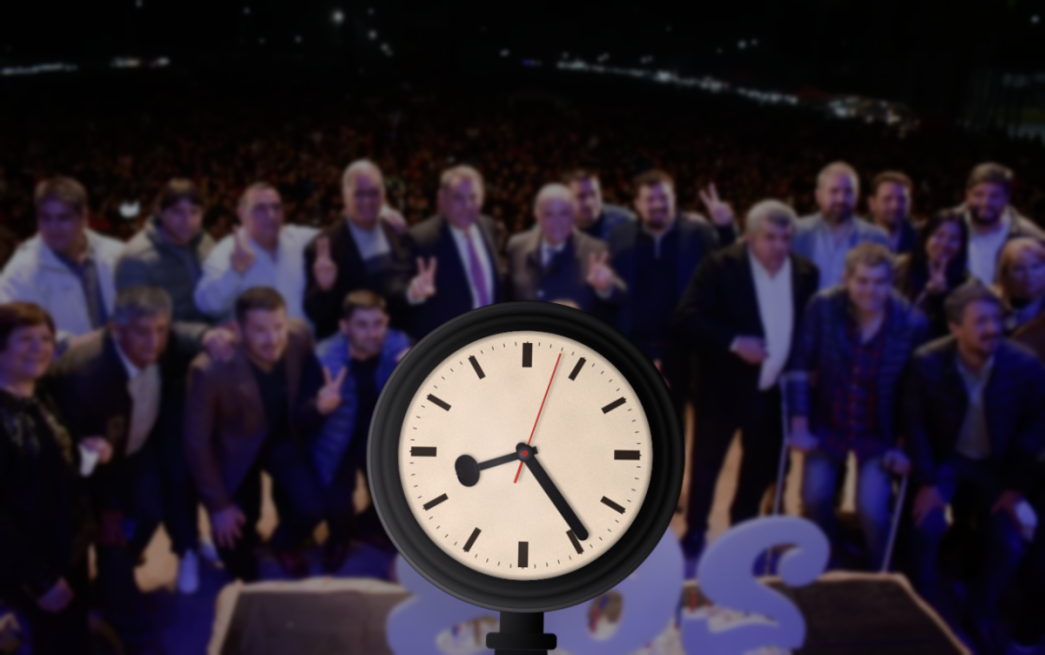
8:24:03
